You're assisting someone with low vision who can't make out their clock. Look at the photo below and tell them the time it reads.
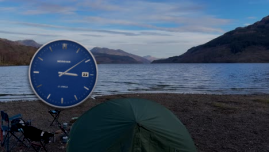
3:09
